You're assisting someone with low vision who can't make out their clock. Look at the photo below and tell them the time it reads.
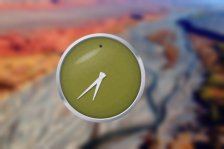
6:38
